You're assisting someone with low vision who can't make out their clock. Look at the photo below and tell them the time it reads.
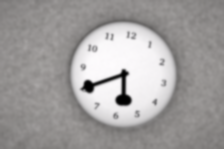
5:40
